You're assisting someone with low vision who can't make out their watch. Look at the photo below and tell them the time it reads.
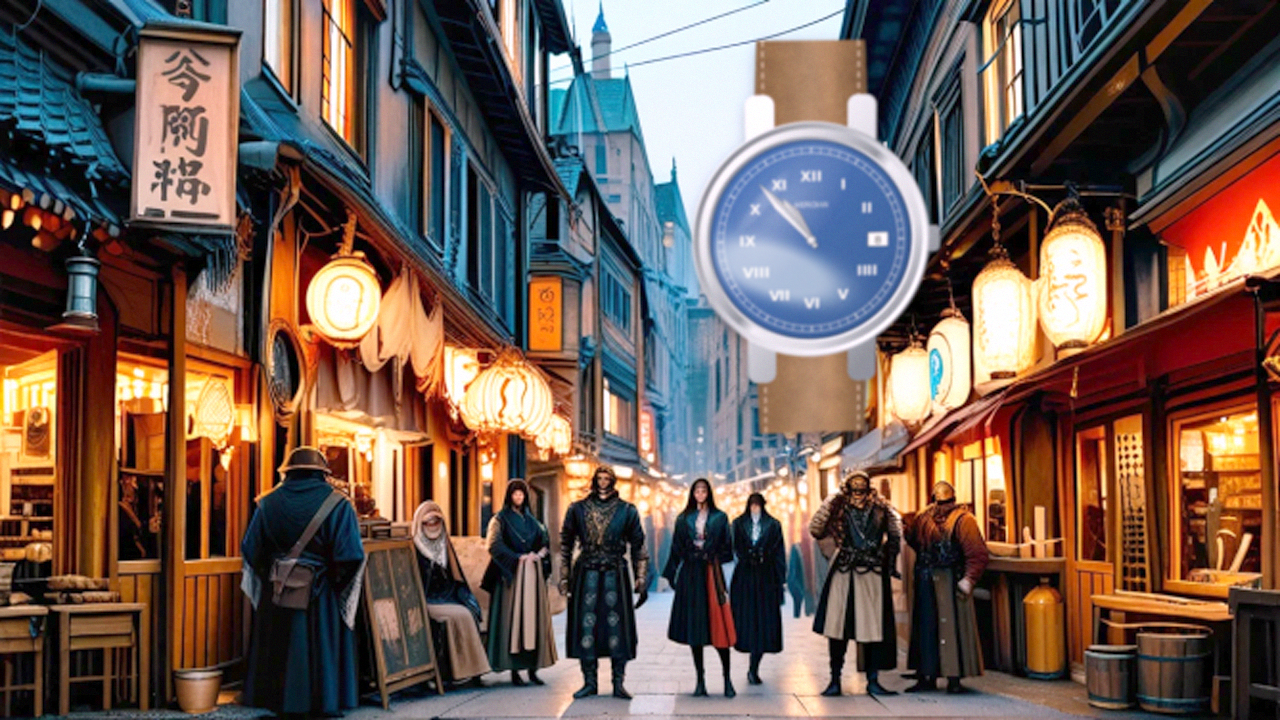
10:53
